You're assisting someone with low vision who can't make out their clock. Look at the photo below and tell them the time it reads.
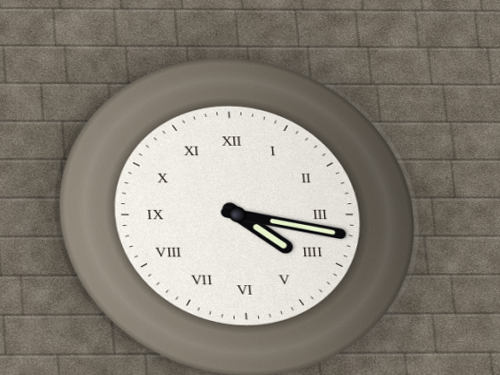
4:17
